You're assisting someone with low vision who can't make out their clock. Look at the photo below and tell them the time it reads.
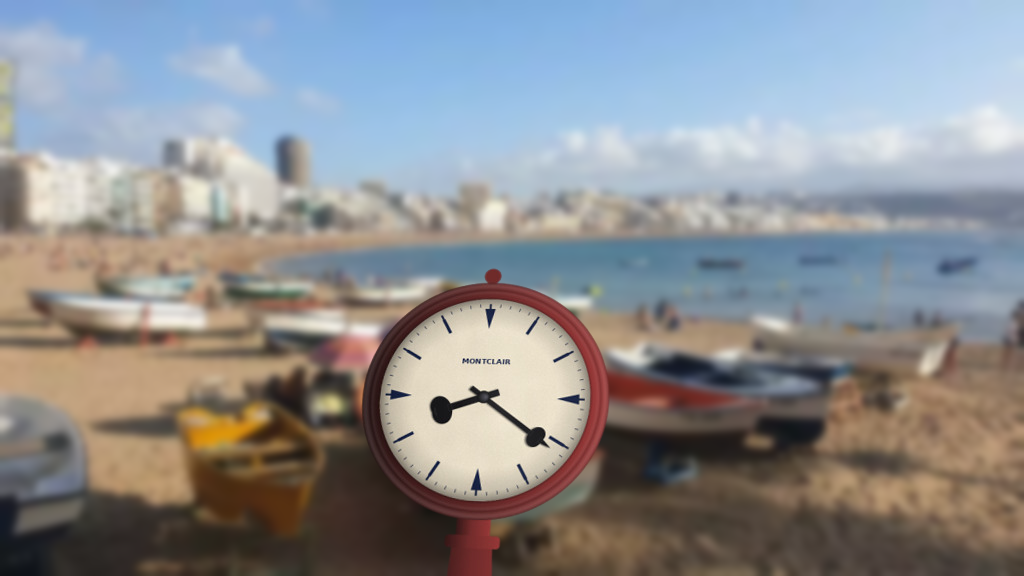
8:21
